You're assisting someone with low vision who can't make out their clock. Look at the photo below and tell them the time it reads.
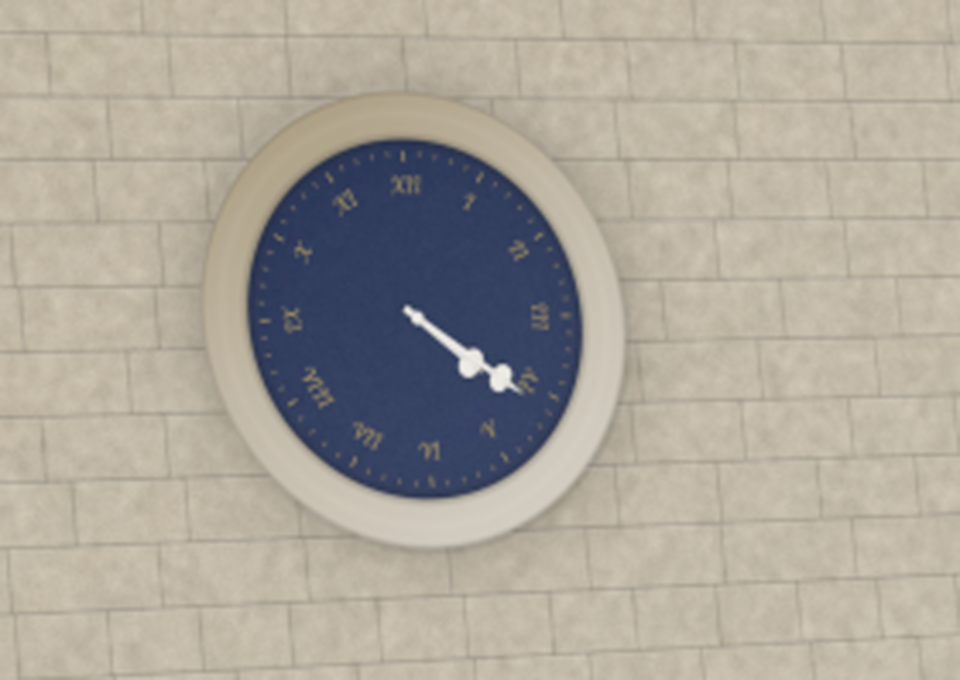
4:21
